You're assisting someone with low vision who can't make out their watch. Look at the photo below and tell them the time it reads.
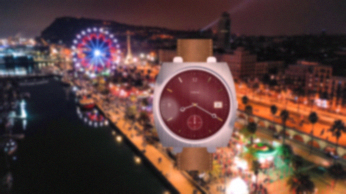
8:20
